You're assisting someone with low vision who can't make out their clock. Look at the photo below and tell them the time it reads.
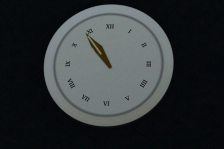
10:54
